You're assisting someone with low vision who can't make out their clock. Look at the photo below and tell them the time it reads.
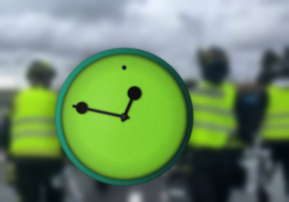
12:47
